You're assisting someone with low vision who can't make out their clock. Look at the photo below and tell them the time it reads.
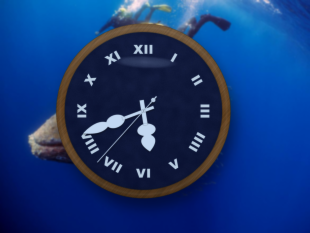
5:41:37
